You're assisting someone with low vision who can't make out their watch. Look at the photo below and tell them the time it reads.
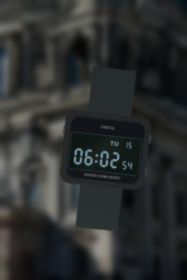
6:02
